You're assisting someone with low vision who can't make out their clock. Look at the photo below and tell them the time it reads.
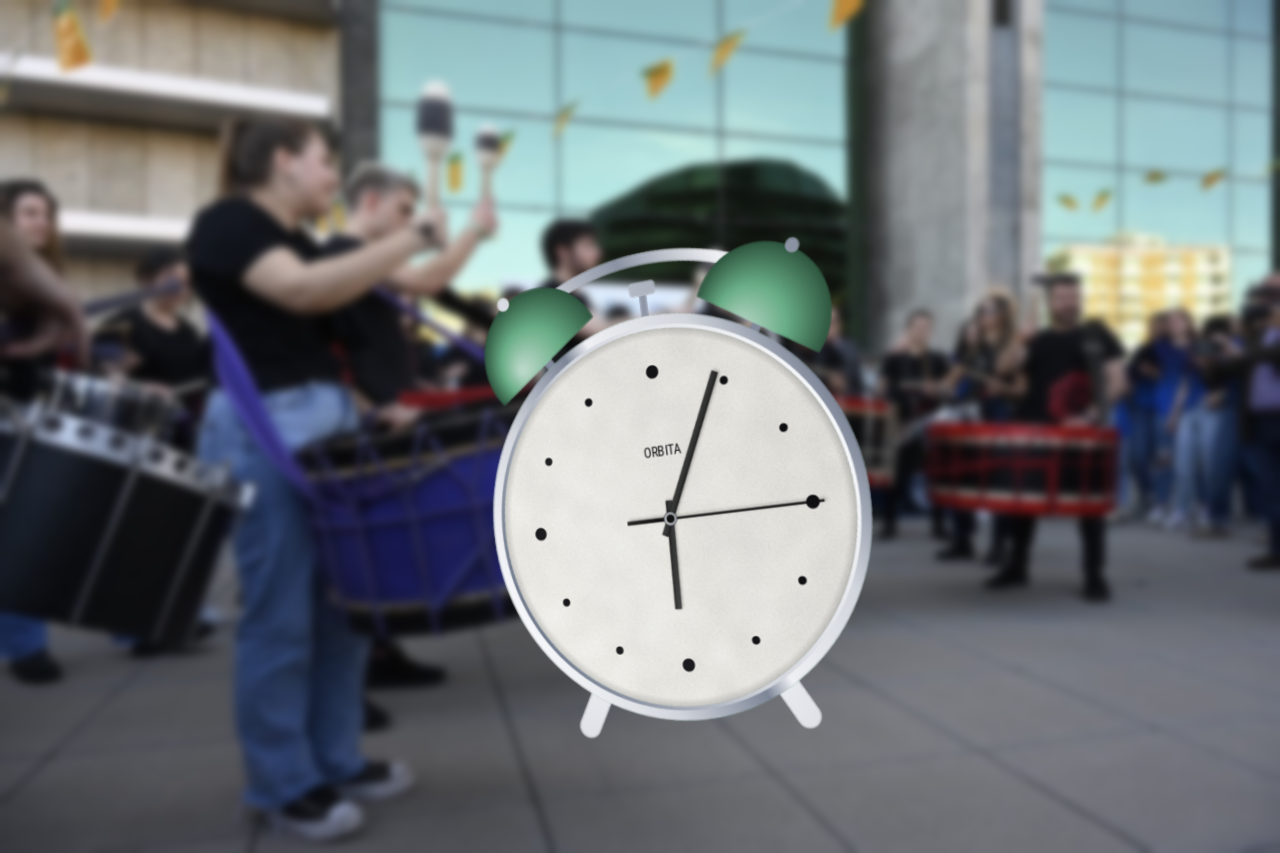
6:04:15
